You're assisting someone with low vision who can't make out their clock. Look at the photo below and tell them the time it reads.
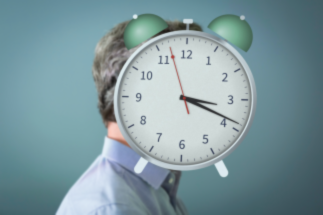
3:18:57
